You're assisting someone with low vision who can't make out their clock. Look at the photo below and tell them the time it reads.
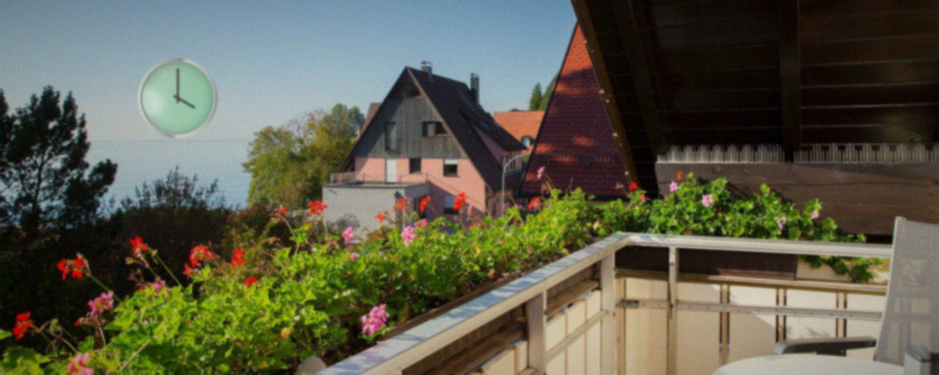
4:00
